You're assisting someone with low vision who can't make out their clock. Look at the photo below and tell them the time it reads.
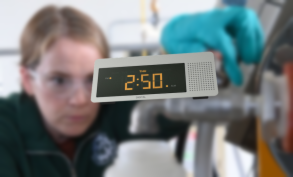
2:50
